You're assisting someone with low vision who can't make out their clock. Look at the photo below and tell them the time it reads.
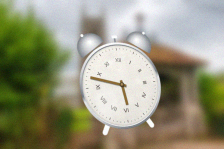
5:48
